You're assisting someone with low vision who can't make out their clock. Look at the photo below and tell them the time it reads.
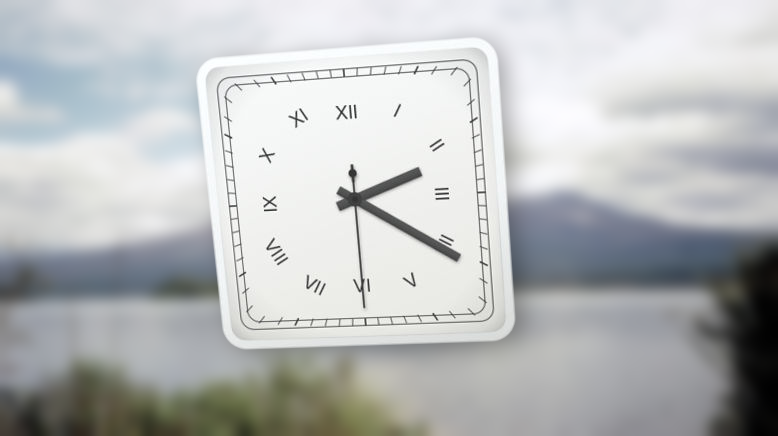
2:20:30
